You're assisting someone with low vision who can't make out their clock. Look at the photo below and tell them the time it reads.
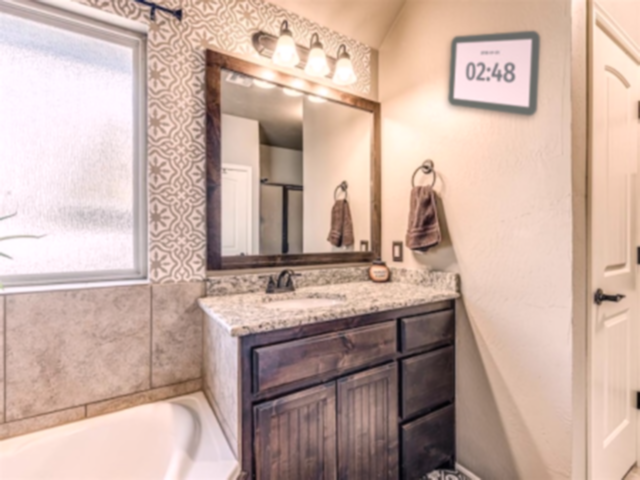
2:48
